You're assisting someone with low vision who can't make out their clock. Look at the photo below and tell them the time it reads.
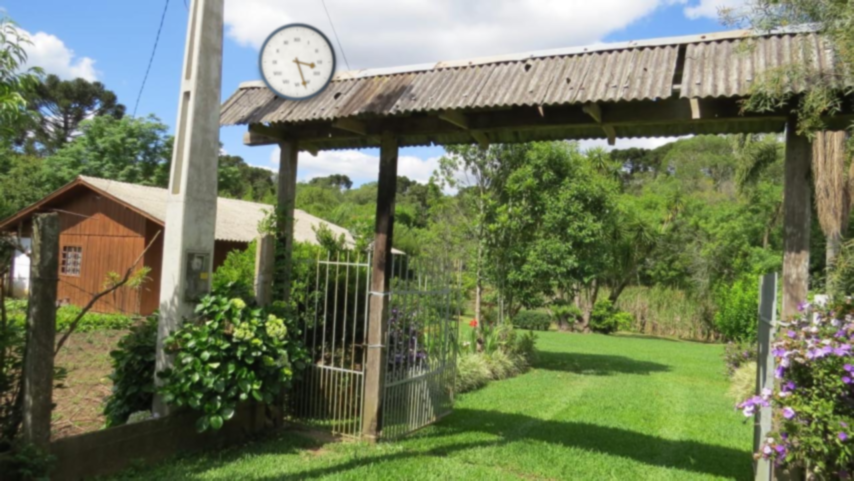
3:27
